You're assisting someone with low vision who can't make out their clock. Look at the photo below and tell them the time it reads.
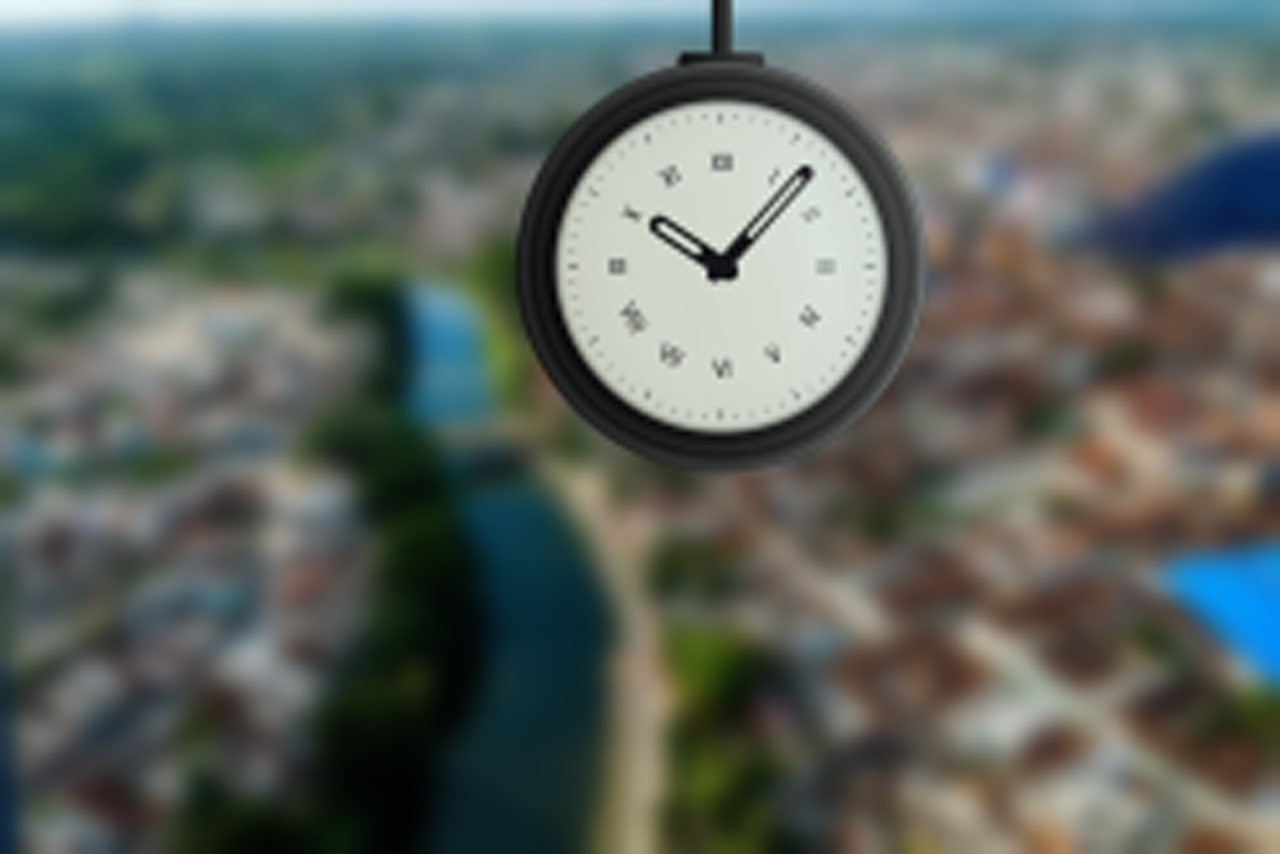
10:07
